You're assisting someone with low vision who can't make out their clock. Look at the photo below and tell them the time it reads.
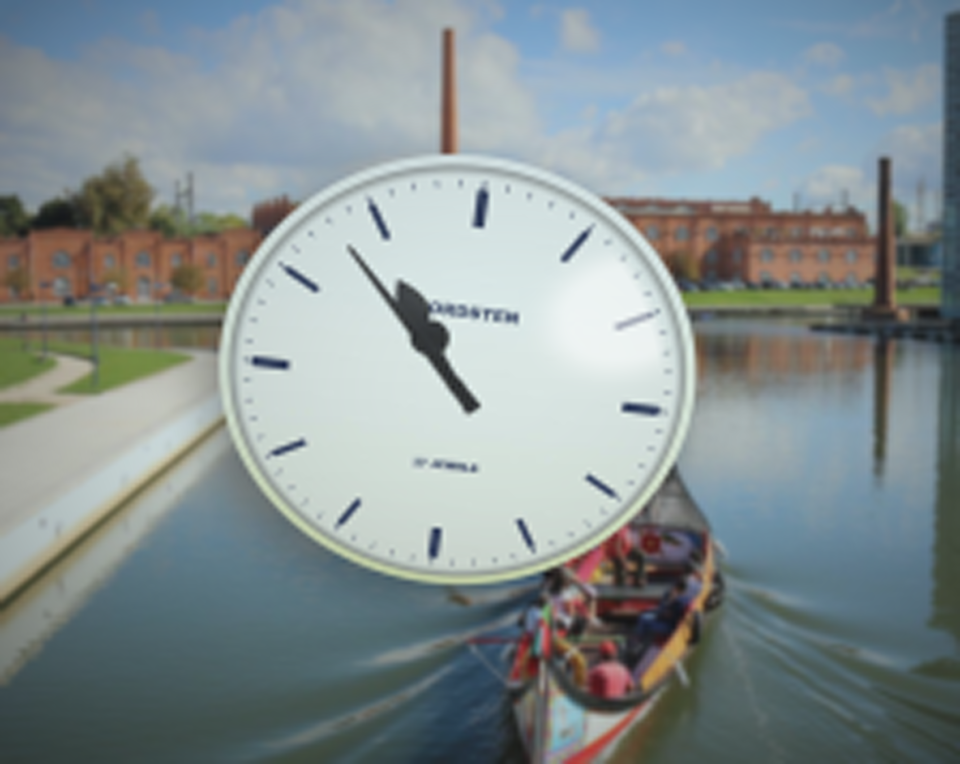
10:53
